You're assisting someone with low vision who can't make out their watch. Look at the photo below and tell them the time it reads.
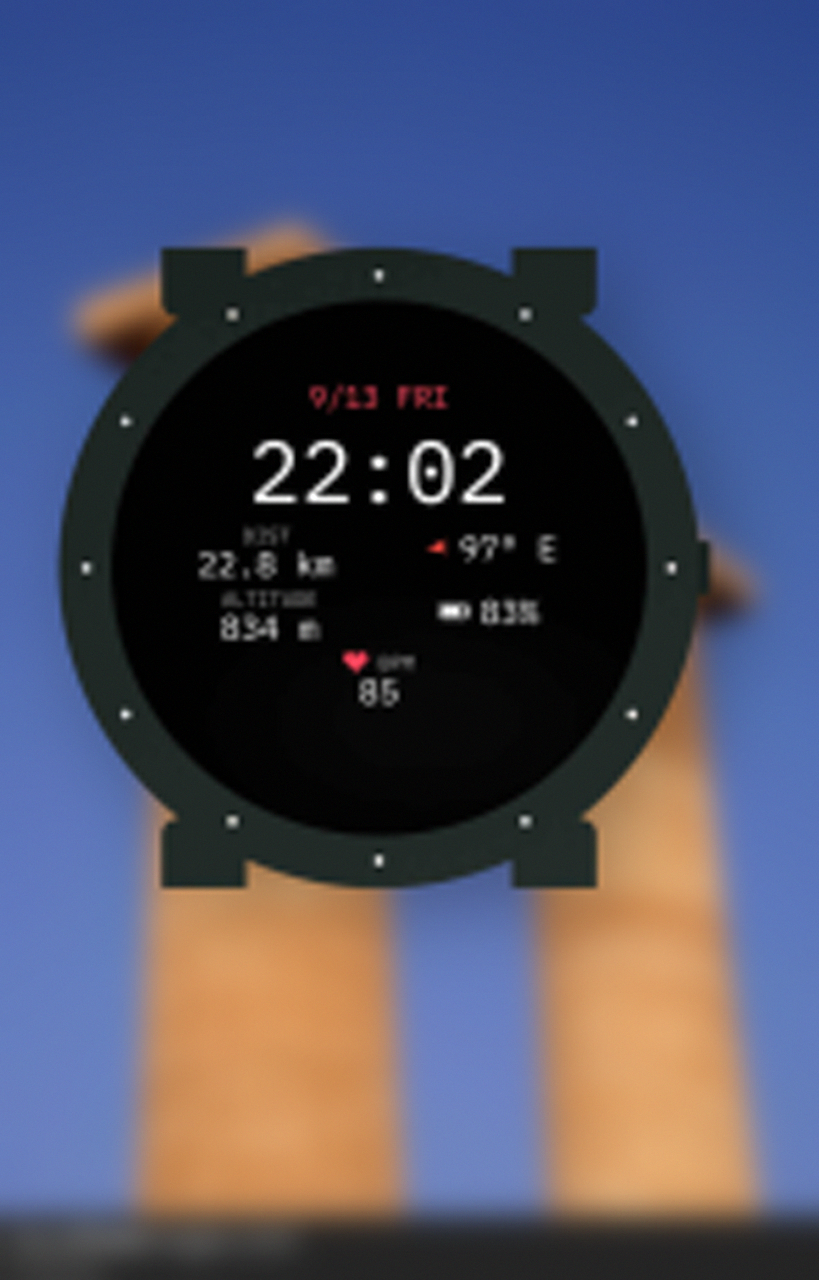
22:02
